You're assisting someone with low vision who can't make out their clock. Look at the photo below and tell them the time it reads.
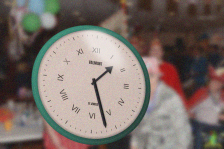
1:27
